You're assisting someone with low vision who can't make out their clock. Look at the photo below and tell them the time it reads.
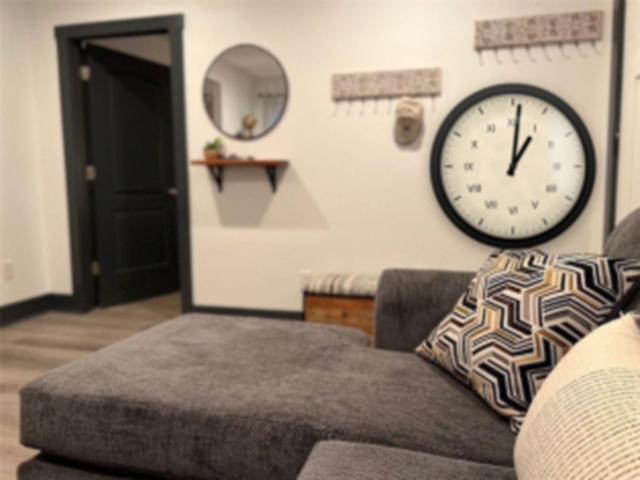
1:01
